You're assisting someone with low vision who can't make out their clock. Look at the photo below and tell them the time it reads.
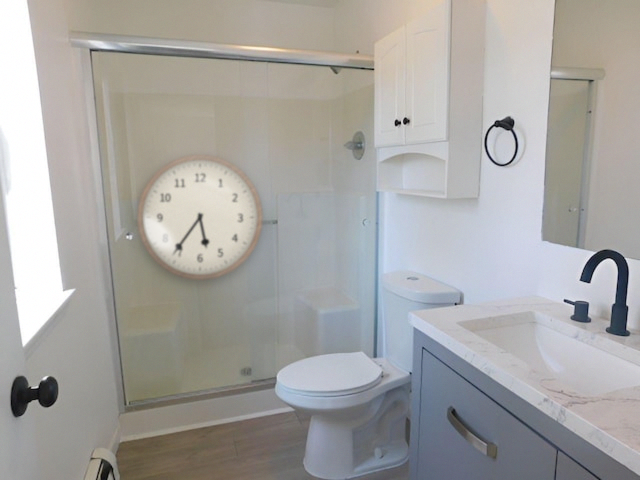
5:36
